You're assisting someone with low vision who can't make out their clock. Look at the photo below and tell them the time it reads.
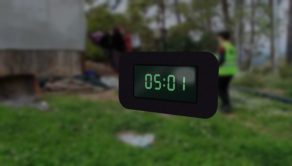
5:01
